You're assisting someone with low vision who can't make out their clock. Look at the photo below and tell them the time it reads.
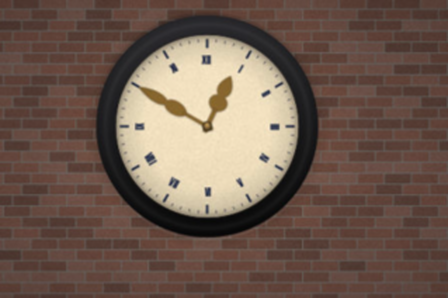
12:50
